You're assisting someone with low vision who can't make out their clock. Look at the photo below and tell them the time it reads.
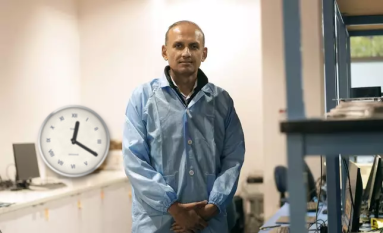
12:20
